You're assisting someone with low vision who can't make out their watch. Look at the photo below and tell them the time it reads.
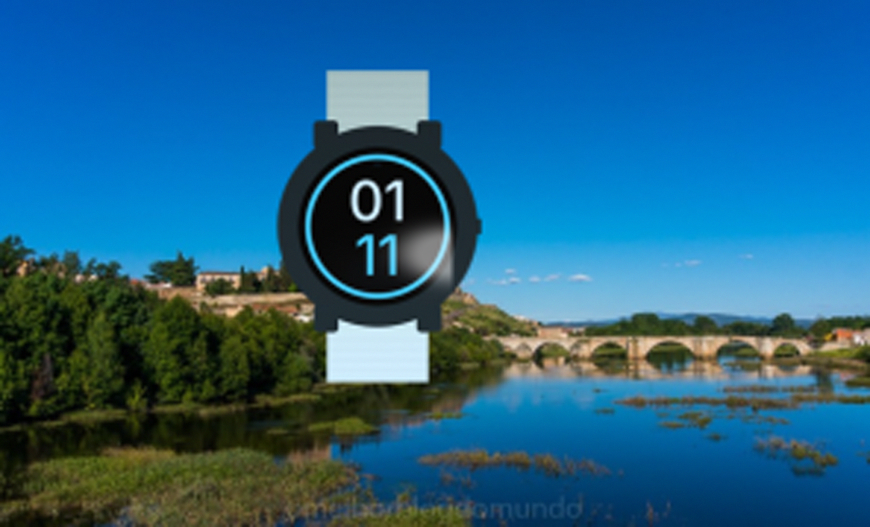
1:11
